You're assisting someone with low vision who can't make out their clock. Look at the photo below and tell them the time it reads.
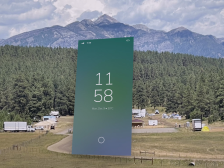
11:58
